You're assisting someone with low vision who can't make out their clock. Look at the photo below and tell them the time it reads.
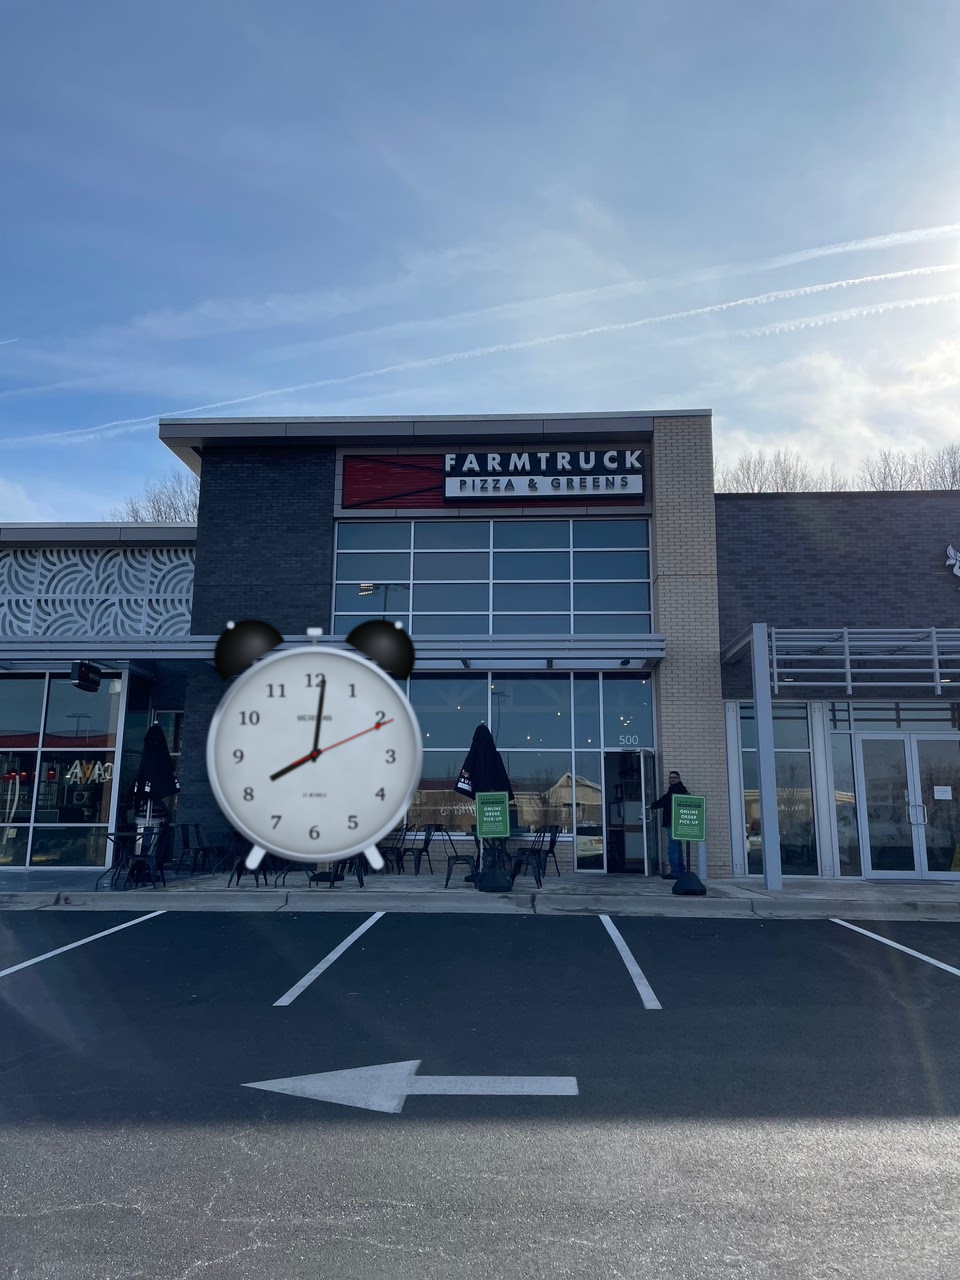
8:01:11
